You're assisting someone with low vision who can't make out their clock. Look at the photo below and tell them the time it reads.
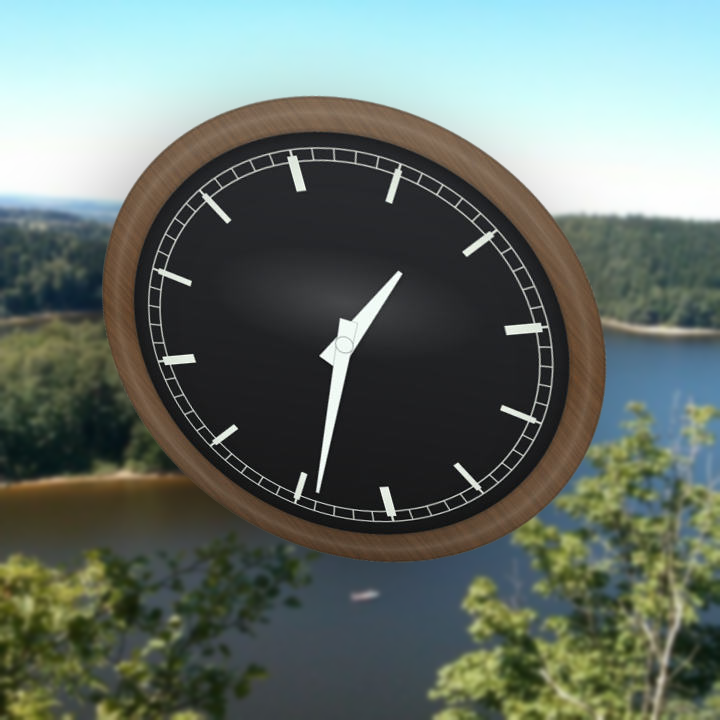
1:34
